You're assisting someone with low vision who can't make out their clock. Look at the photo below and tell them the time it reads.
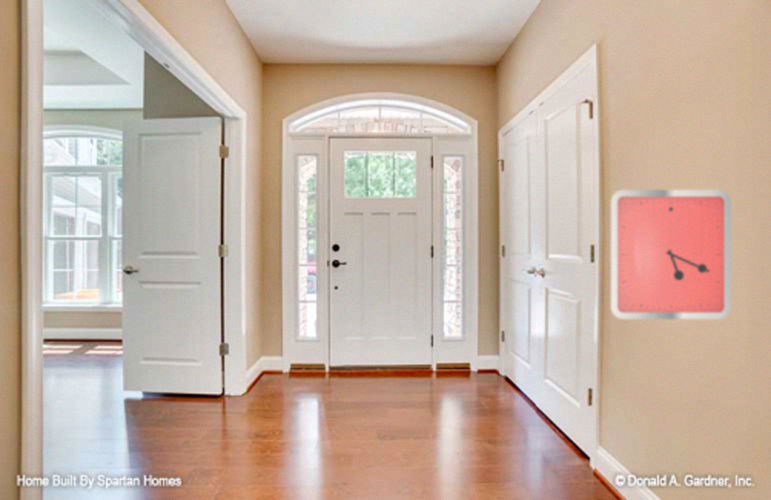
5:19
